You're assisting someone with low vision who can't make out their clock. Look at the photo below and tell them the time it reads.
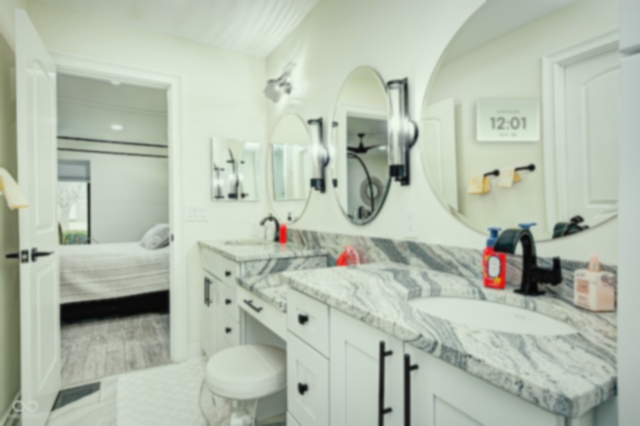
12:01
